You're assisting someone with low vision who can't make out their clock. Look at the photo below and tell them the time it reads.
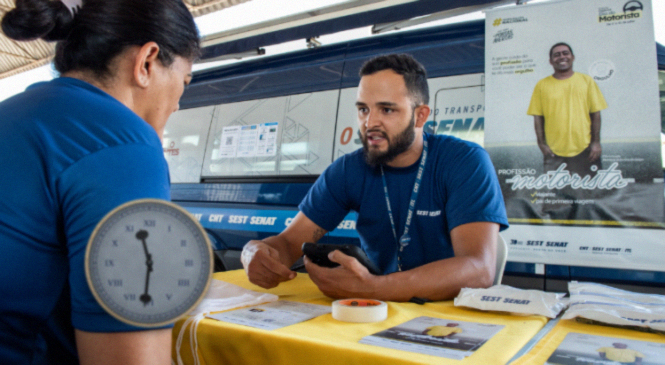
11:31
